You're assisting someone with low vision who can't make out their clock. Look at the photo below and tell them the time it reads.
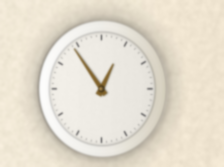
12:54
